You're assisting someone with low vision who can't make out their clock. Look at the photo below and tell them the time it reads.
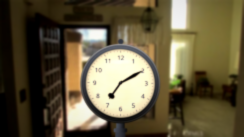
7:10
